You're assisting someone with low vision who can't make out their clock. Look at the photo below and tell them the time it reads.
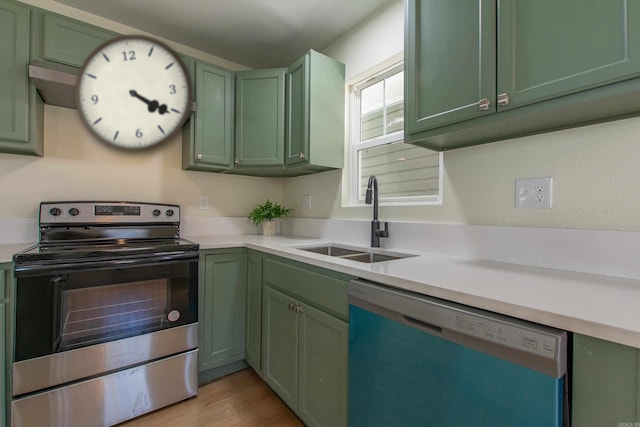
4:21
